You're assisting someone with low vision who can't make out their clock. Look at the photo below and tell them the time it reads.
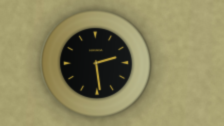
2:29
